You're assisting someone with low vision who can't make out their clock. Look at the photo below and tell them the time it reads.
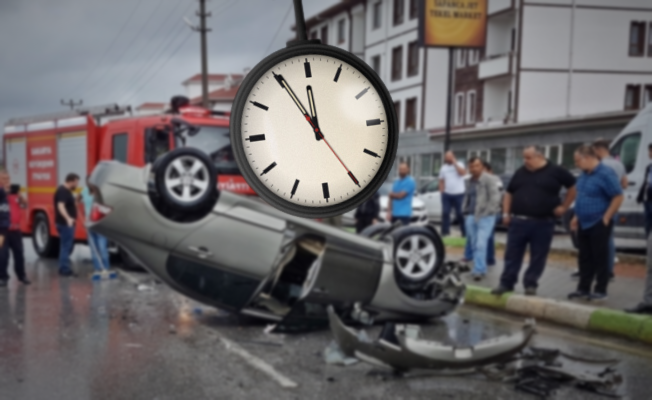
11:55:25
